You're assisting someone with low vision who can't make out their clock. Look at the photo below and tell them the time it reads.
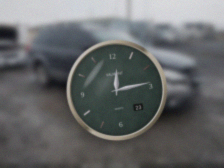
12:14
